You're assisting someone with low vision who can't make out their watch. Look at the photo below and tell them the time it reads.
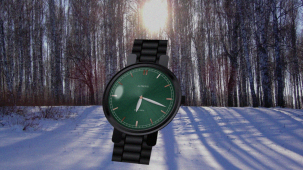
6:18
